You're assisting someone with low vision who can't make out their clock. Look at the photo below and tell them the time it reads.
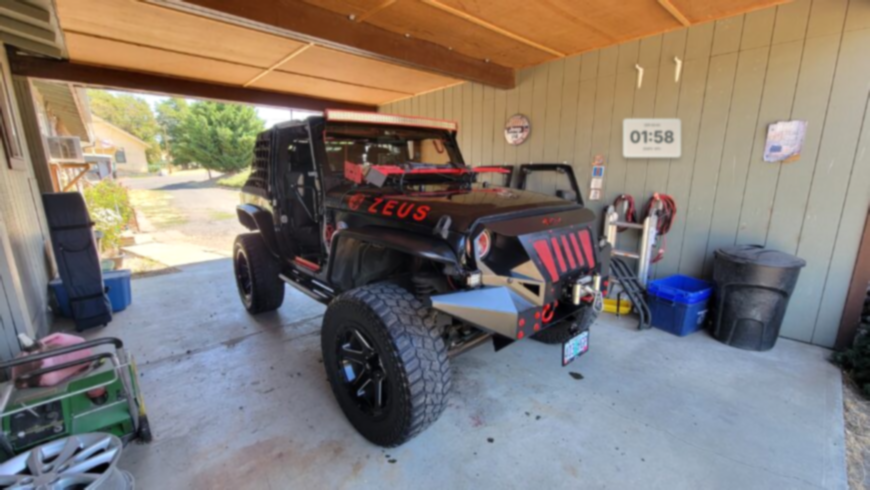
1:58
